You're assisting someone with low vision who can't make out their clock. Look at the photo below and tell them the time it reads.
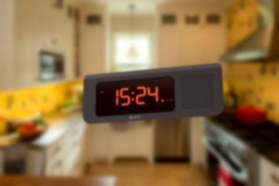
15:24
